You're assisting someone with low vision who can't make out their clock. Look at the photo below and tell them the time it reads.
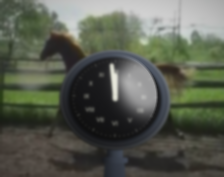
11:59
